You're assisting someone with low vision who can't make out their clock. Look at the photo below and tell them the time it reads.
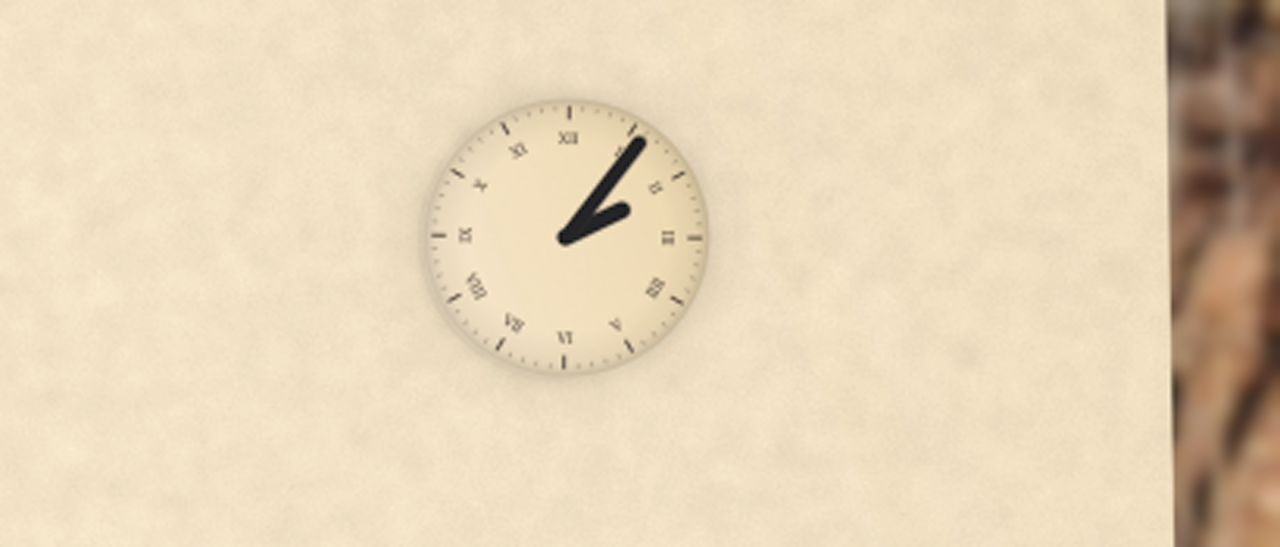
2:06
